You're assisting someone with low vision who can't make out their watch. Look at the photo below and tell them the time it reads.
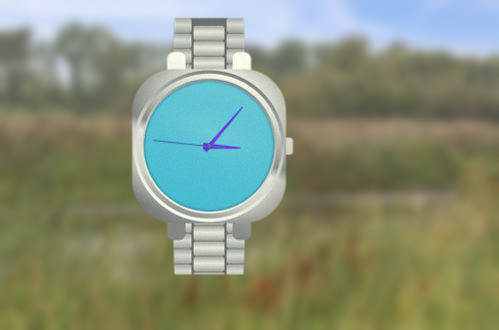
3:06:46
